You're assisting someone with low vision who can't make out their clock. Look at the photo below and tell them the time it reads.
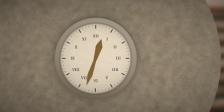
12:33
